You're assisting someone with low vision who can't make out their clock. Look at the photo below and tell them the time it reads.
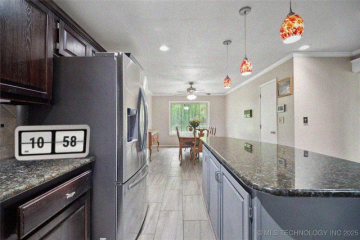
10:58
